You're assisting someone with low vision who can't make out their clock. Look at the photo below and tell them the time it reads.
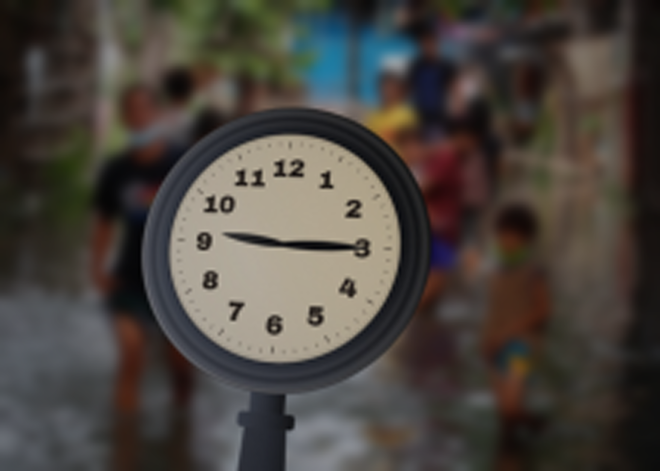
9:15
